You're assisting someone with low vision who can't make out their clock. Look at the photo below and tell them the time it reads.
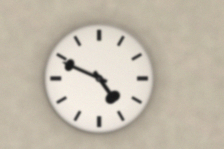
4:49
